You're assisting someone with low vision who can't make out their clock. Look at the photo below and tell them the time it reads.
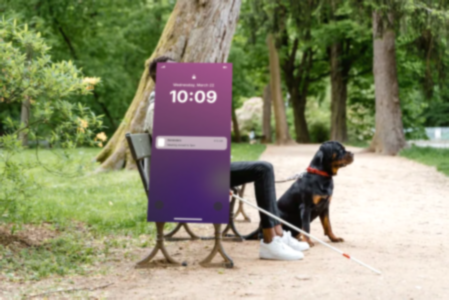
10:09
